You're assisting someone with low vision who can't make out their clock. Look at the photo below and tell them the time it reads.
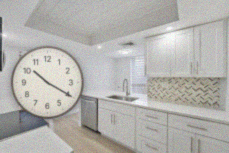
10:20
